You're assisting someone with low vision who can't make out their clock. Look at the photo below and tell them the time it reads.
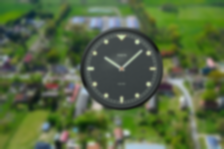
10:08
